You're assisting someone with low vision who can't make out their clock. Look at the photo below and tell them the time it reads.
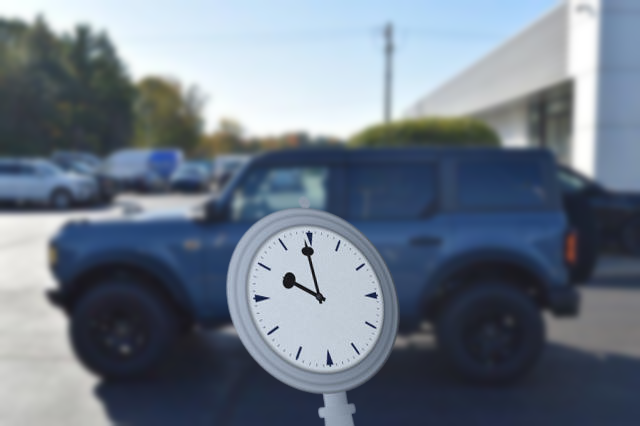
9:59
